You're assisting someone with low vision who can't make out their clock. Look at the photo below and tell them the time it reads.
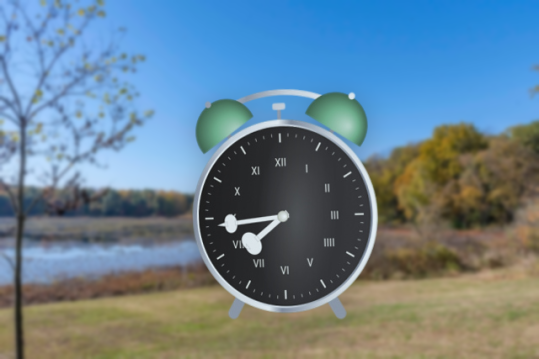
7:44
